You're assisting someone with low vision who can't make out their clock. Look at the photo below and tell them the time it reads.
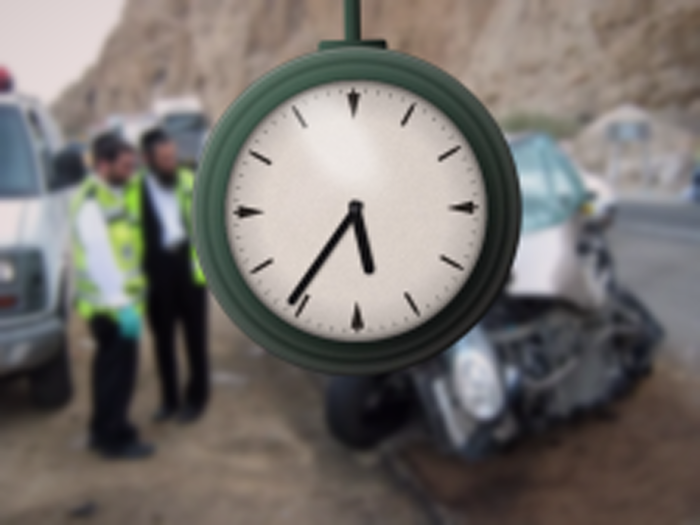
5:36
